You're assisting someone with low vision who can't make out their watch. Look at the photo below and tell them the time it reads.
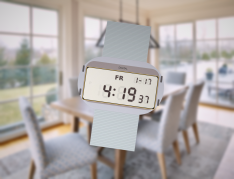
4:19:37
